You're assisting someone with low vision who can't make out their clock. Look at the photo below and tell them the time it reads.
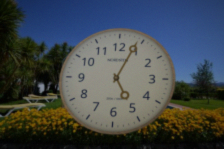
5:04
